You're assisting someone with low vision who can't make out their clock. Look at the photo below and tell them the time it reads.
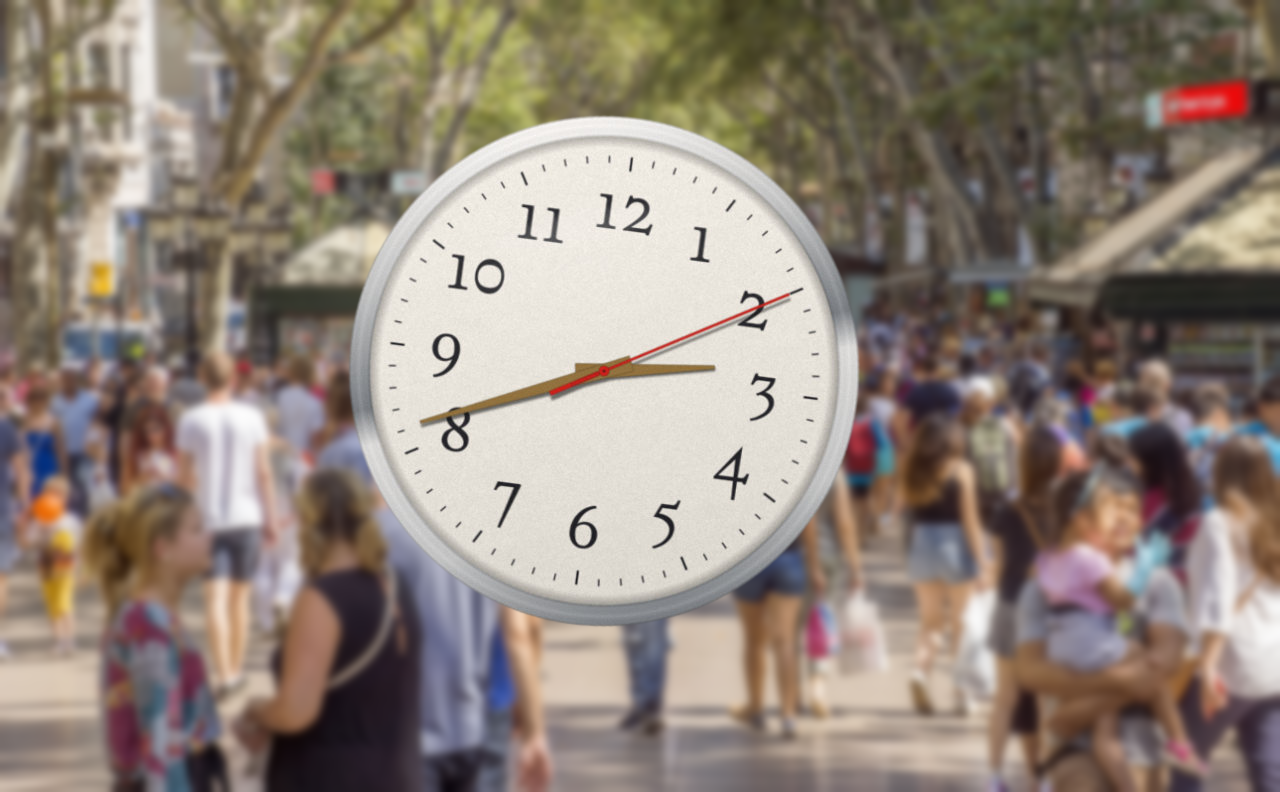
2:41:10
